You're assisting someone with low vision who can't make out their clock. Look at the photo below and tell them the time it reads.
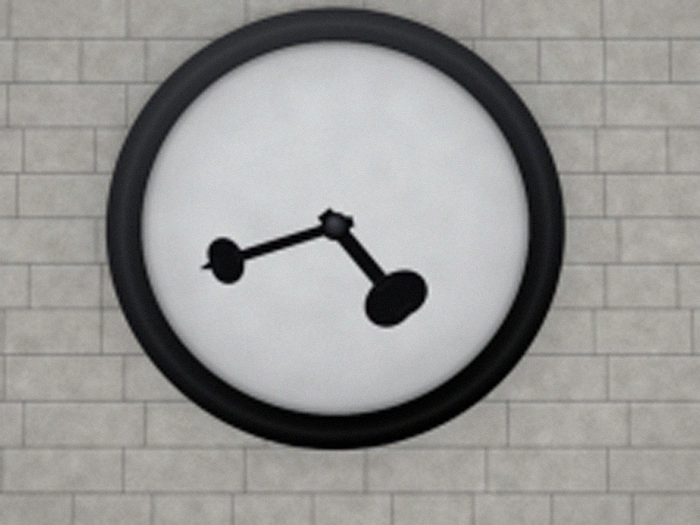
4:42
